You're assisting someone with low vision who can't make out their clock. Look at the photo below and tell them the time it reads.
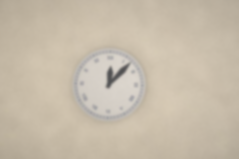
12:07
